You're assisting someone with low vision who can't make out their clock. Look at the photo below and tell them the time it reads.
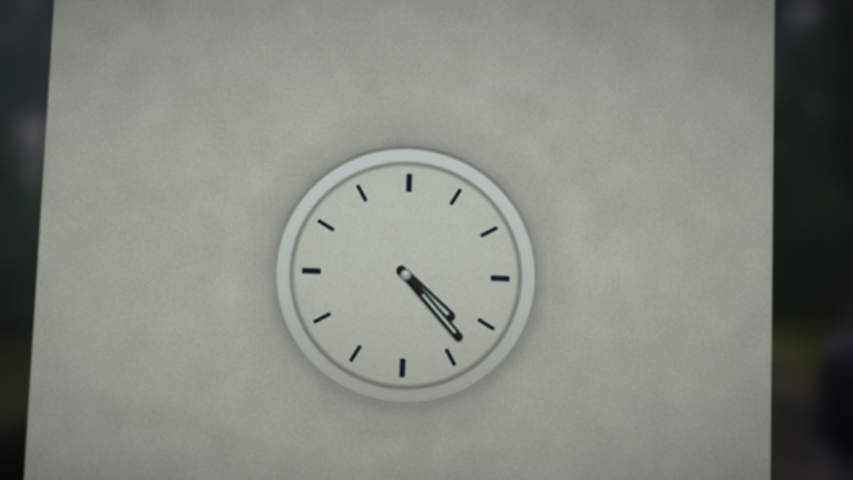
4:23
